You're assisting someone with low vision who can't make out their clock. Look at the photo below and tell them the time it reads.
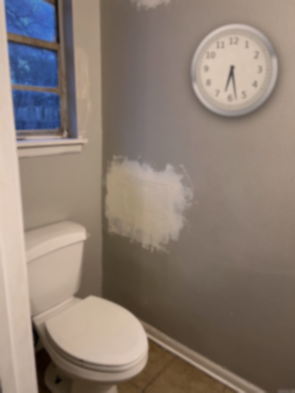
6:28
